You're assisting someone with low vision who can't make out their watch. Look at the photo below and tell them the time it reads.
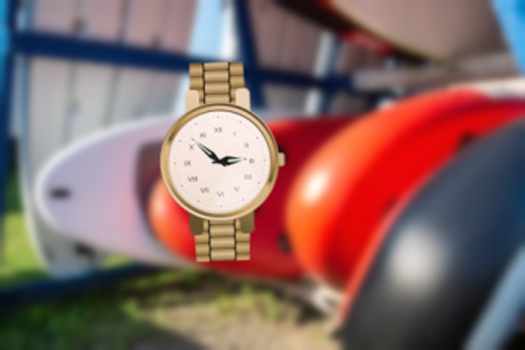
2:52
